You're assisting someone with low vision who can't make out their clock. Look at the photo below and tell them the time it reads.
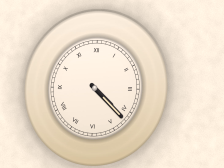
4:22
